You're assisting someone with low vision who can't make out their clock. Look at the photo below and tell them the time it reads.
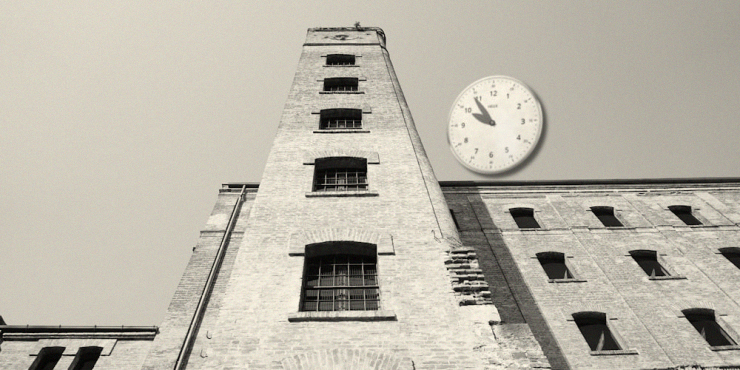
9:54
